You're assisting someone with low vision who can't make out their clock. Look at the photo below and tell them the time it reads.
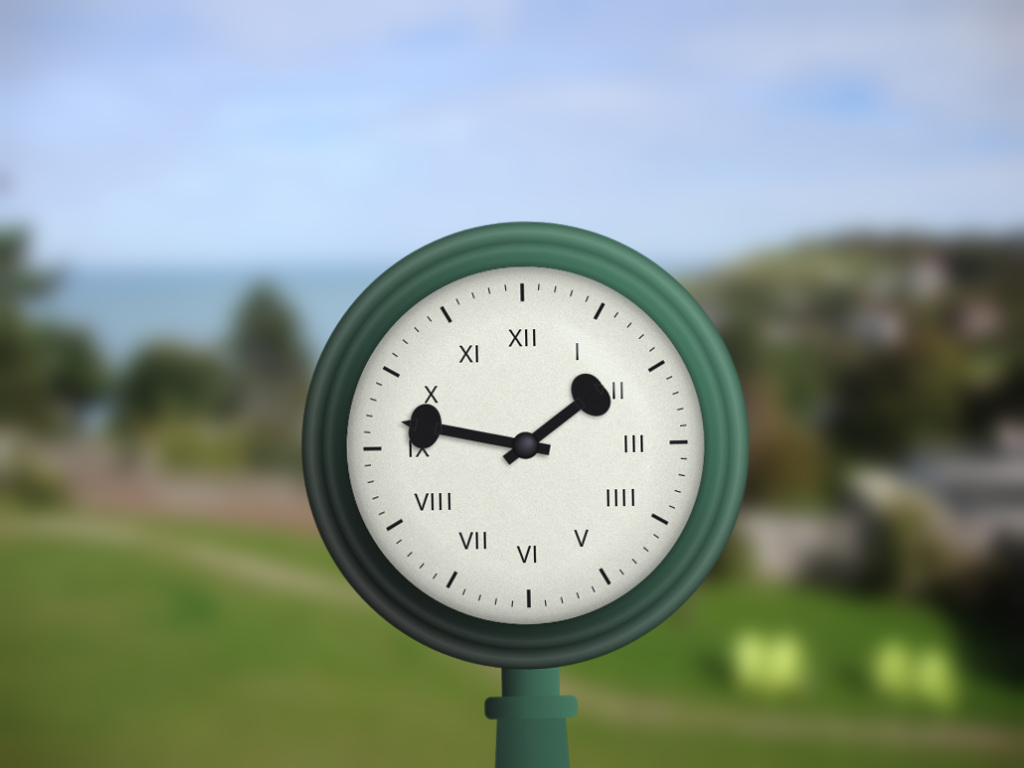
1:47
